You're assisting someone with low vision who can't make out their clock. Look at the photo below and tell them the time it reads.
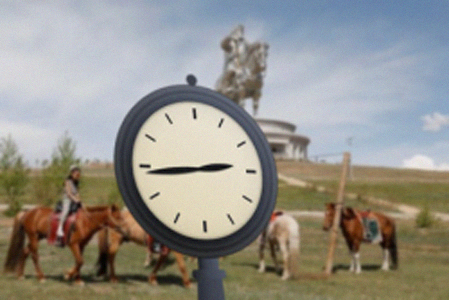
2:44
